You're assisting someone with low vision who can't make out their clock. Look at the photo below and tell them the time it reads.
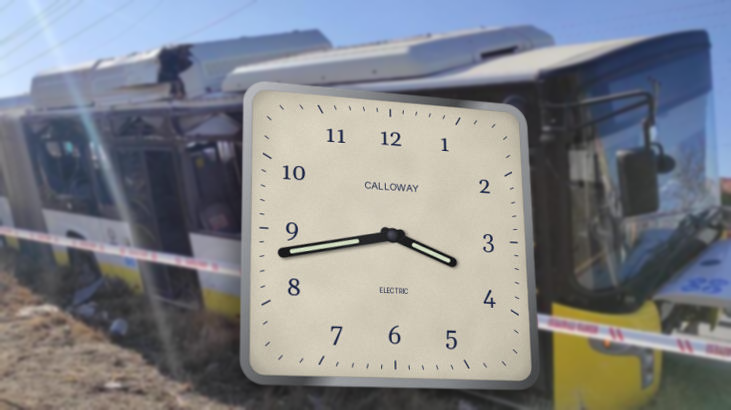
3:43
